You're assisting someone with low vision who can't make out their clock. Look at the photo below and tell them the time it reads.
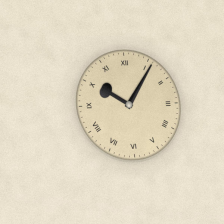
10:06
